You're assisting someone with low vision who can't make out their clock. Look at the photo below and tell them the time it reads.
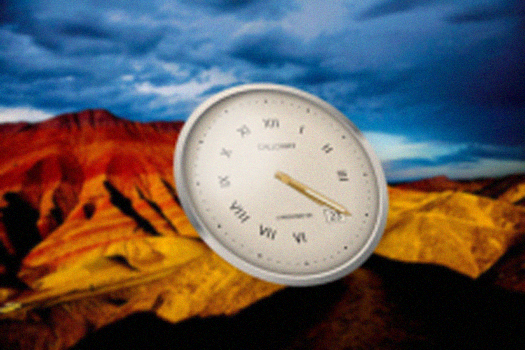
4:21
